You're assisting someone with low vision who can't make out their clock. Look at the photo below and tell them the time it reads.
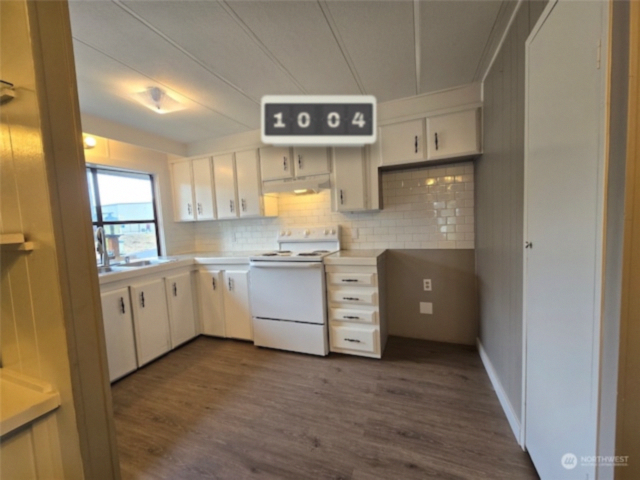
10:04
